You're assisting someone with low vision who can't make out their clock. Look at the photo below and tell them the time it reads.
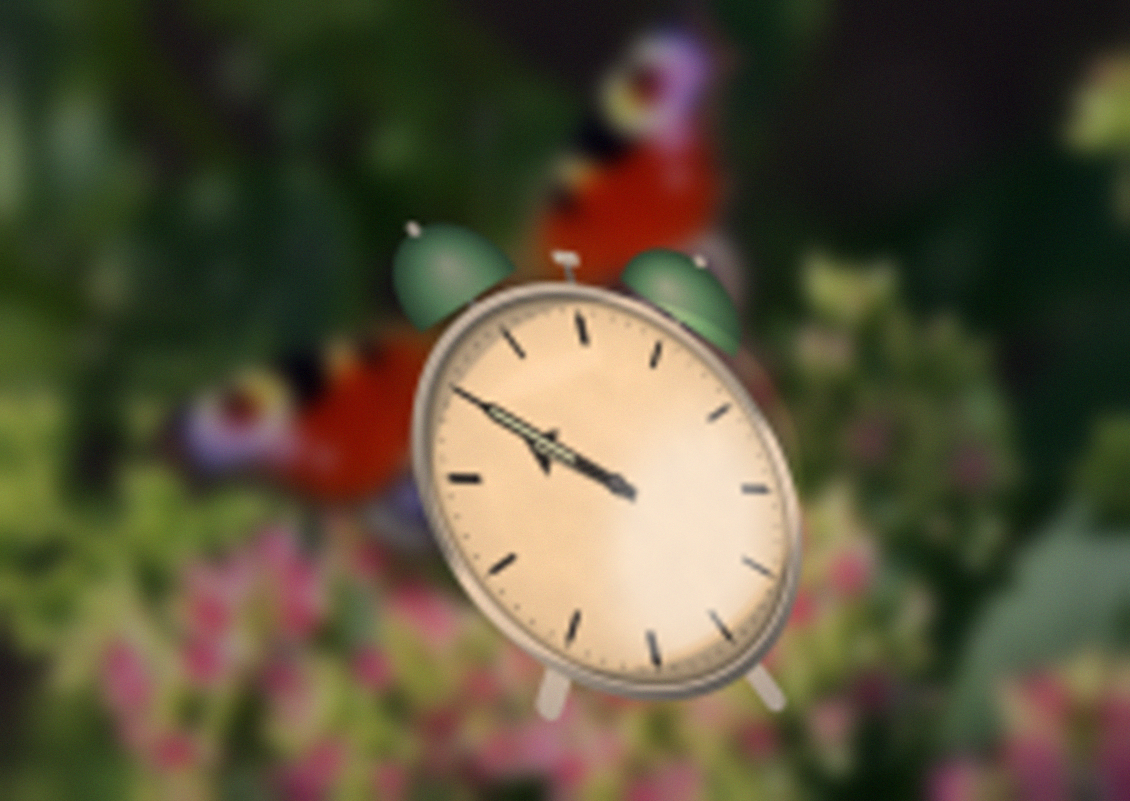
9:50
